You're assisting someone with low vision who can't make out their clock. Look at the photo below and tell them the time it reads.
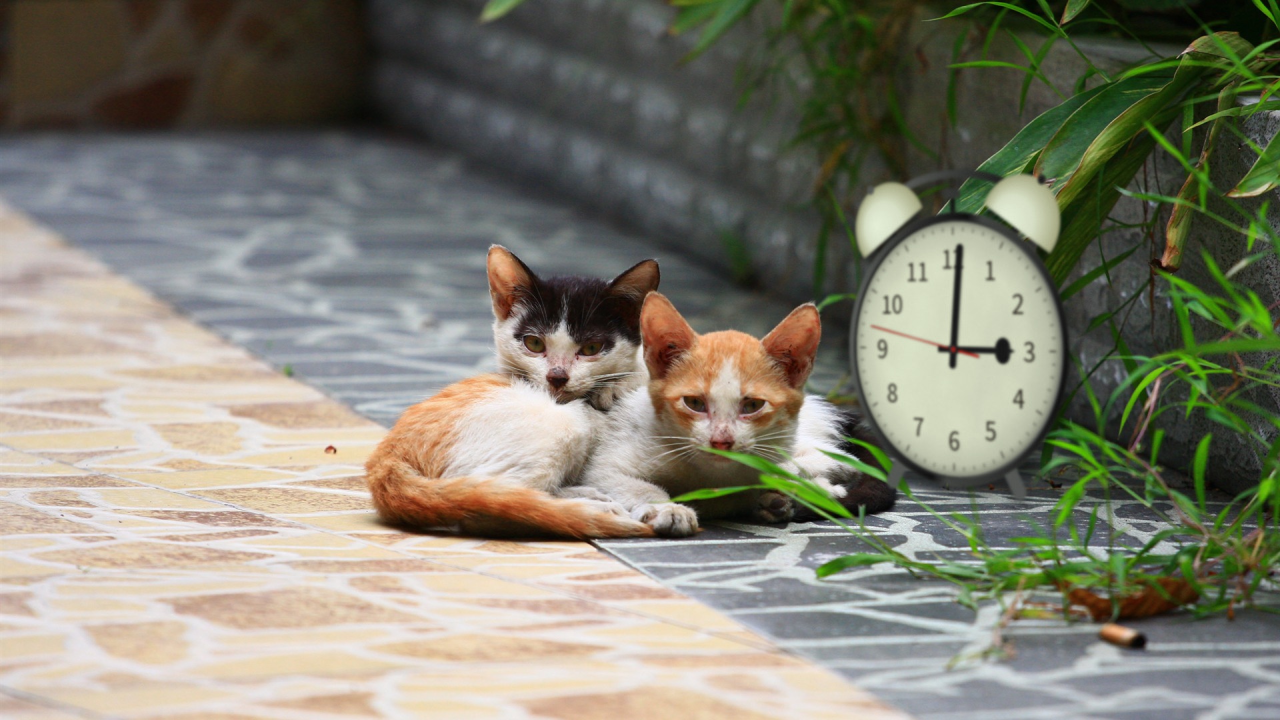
3:00:47
